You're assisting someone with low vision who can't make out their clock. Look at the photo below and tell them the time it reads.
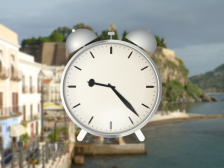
9:23
